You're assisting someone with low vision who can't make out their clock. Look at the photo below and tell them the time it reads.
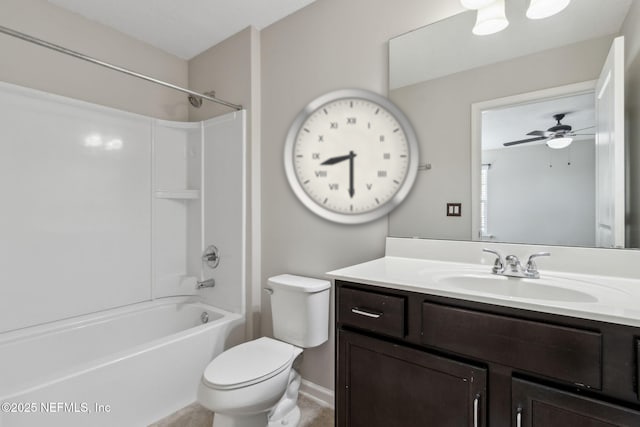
8:30
